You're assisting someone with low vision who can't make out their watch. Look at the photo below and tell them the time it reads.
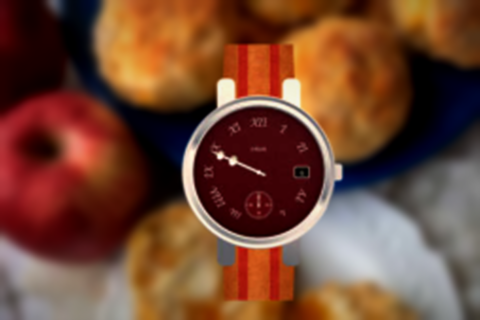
9:49
